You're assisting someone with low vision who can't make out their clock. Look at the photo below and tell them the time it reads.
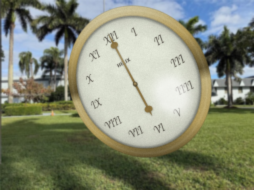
6:00
